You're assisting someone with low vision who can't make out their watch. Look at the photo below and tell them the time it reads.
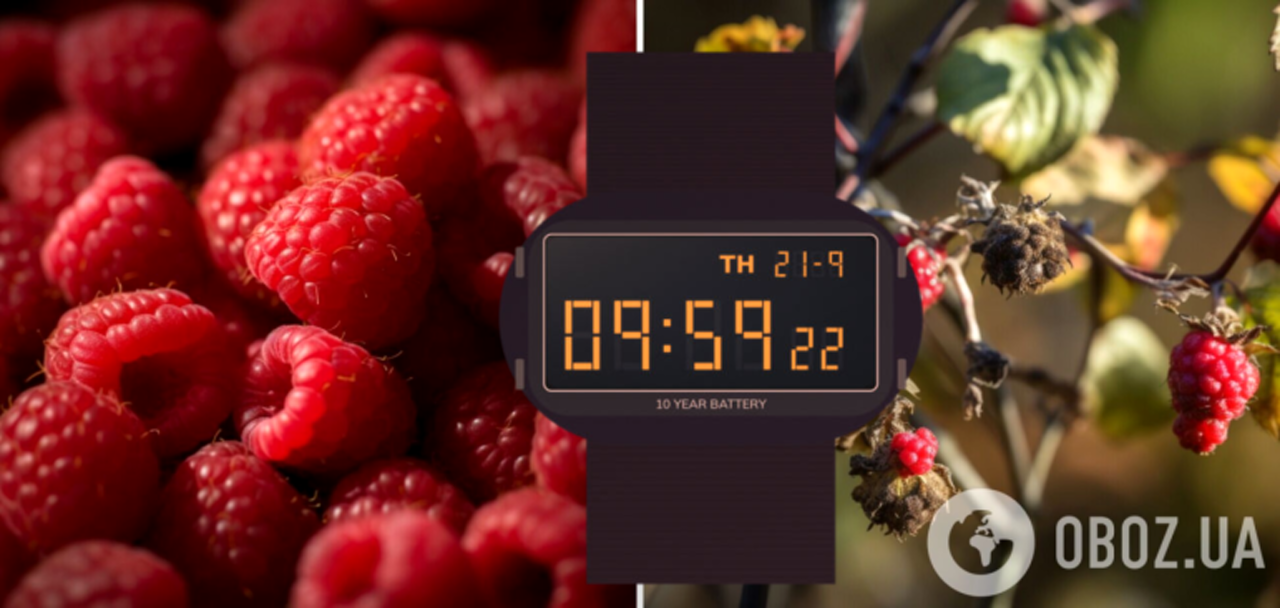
9:59:22
